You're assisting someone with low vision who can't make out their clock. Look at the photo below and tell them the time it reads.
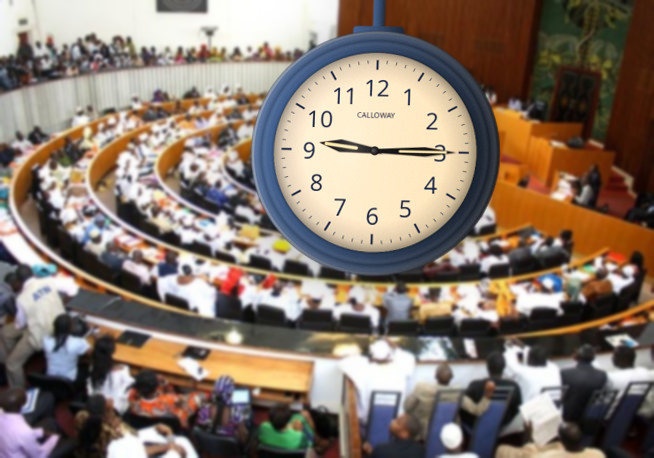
9:15
